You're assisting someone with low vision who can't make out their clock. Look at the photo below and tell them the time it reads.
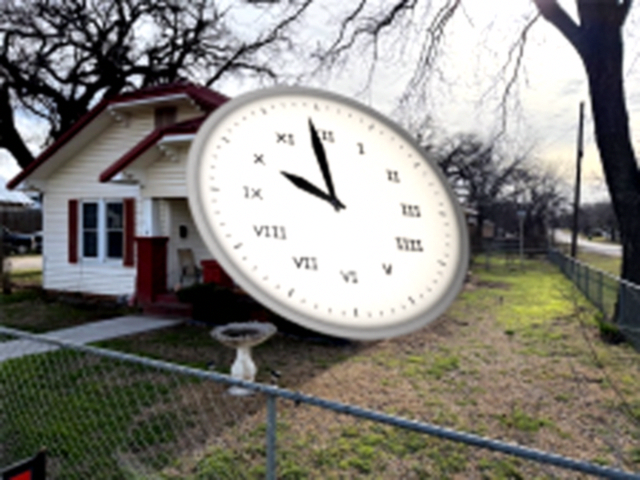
9:59
